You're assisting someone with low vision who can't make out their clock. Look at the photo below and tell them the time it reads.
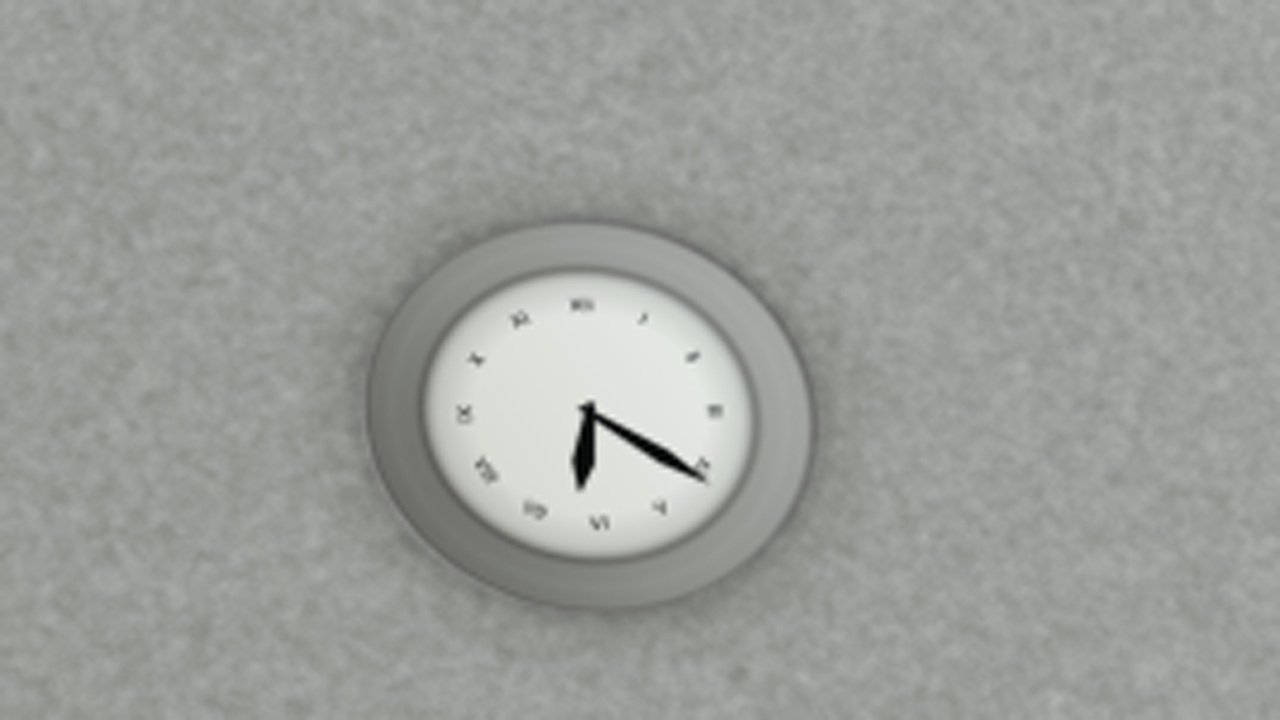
6:21
